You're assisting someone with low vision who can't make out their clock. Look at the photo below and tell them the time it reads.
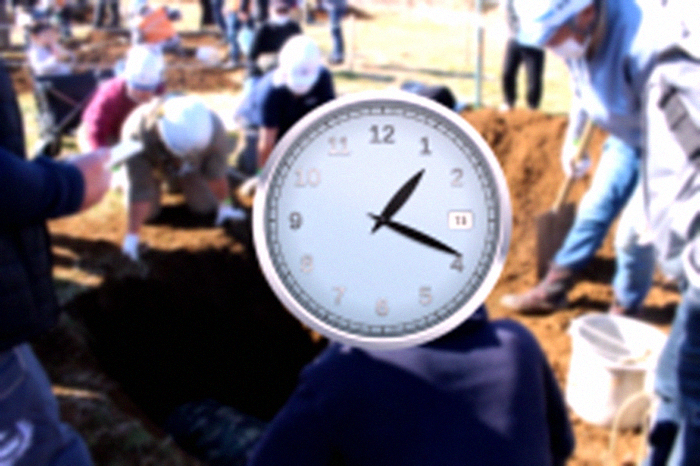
1:19
